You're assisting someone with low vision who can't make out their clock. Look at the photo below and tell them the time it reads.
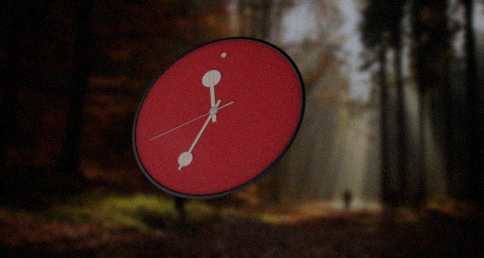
11:33:41
